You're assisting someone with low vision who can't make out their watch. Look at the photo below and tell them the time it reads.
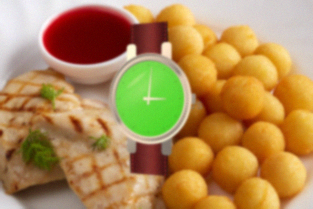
3:01
